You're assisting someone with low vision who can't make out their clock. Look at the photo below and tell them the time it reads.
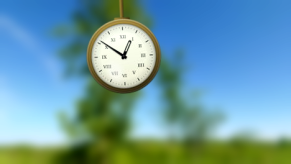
12:51
